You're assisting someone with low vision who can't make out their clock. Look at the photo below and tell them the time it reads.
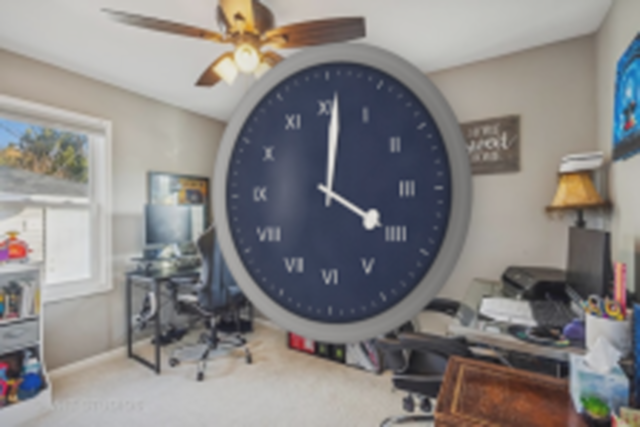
4:01
